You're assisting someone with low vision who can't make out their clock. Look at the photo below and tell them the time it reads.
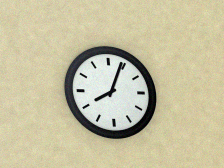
8:04
